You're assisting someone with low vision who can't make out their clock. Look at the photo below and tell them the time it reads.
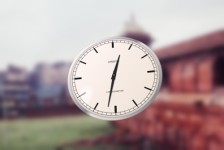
12:32
